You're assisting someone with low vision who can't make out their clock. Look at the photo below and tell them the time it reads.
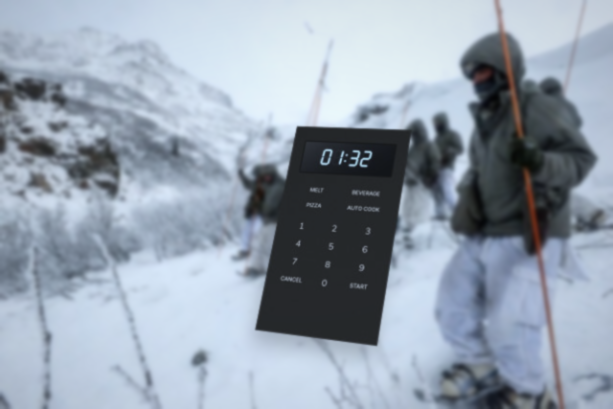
1:32
